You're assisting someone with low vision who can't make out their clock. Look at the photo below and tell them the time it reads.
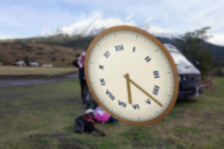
6:23
